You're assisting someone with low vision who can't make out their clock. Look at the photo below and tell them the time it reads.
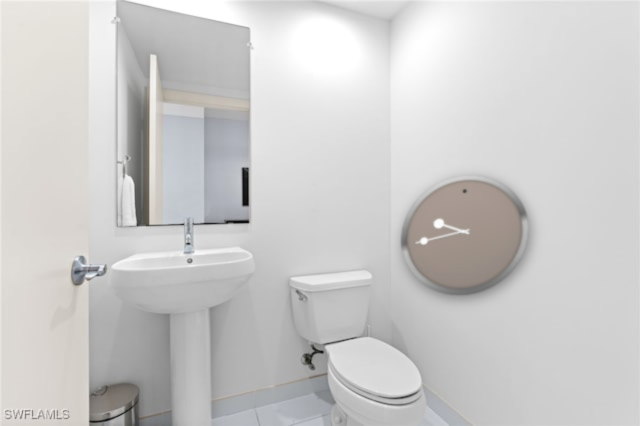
9:43
